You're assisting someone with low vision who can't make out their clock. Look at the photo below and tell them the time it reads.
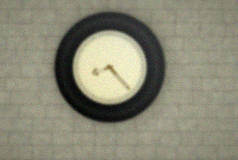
8:23
